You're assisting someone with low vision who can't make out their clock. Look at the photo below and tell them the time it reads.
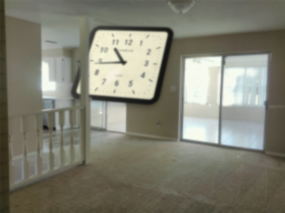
10:44
